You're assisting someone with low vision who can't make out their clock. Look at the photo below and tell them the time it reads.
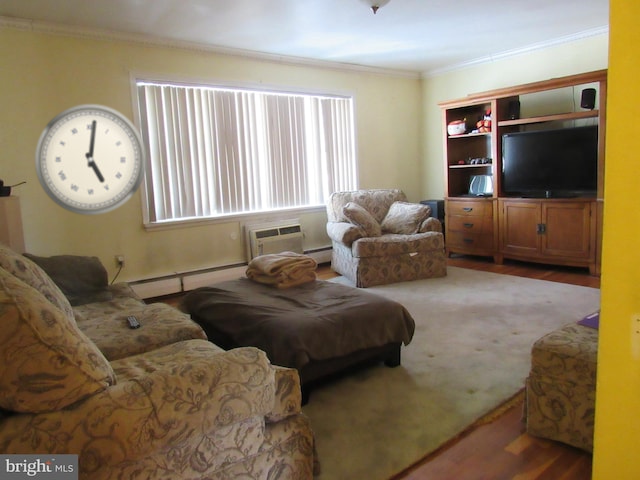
5:01
